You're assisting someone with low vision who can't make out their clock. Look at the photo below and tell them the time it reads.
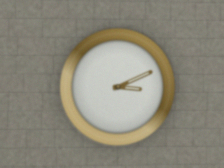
3:11
